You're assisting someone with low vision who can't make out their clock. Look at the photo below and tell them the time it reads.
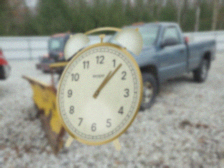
1:07
